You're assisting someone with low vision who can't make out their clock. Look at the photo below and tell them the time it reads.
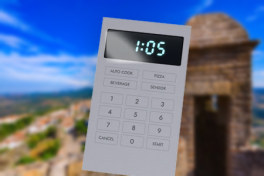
1:05
